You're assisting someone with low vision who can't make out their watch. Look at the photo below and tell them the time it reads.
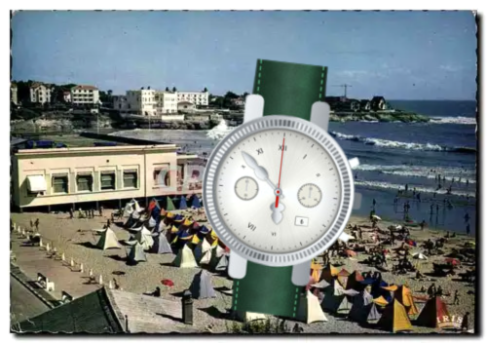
5:52
